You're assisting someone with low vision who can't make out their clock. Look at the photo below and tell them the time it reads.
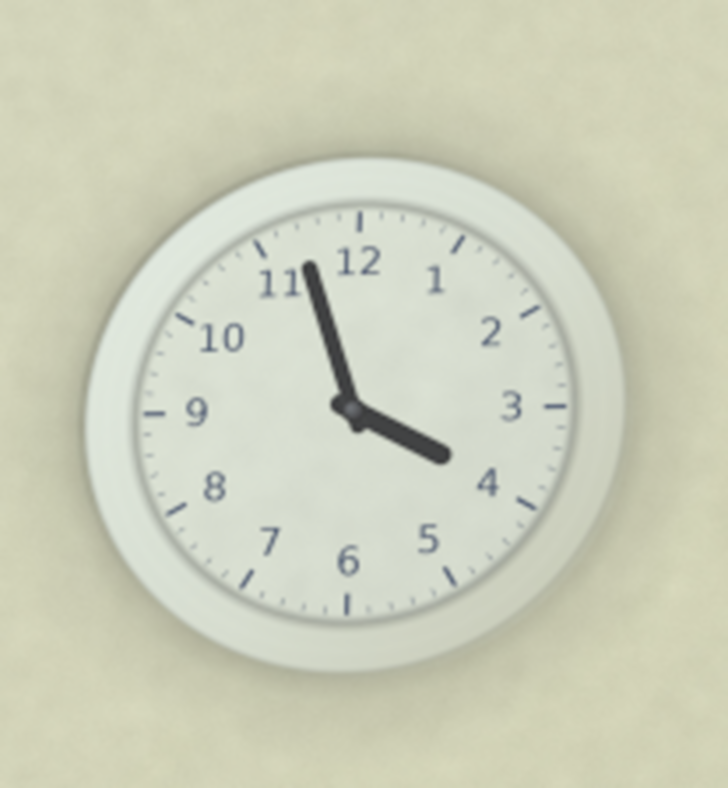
3:57
